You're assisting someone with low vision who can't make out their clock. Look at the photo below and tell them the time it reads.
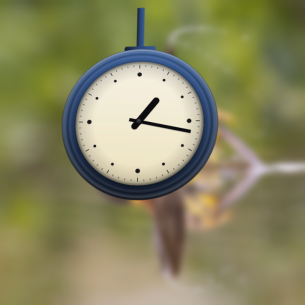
1:17
